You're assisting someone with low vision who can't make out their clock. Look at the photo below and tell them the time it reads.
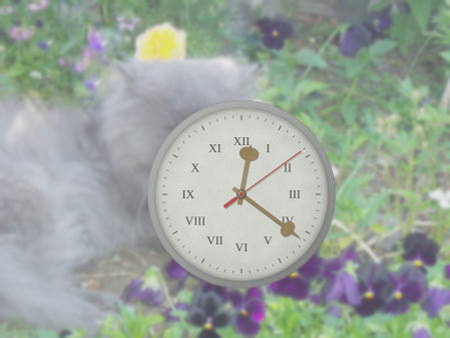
12:21:09
